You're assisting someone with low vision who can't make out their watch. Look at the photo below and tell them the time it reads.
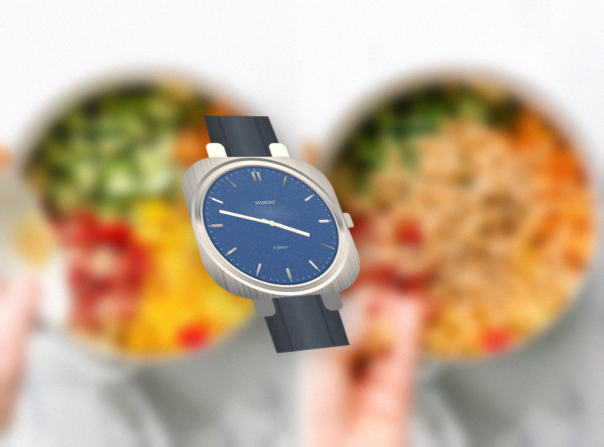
3:48
